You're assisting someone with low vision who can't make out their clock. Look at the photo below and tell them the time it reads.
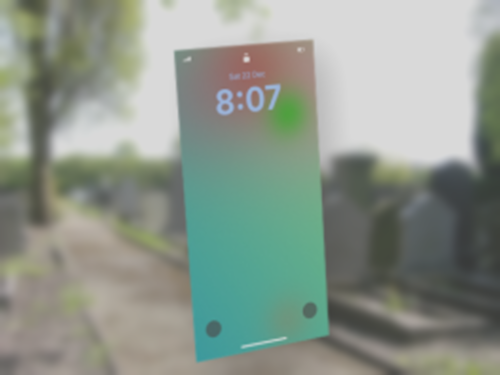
8:07
